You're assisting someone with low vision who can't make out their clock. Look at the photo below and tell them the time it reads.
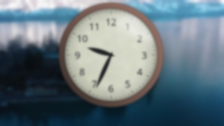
9:34
